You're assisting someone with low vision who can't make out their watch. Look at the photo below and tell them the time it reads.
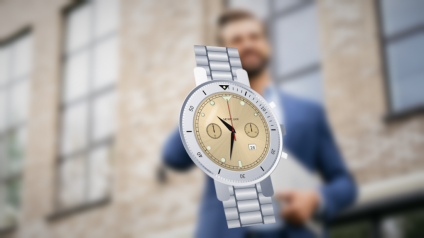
10:33
